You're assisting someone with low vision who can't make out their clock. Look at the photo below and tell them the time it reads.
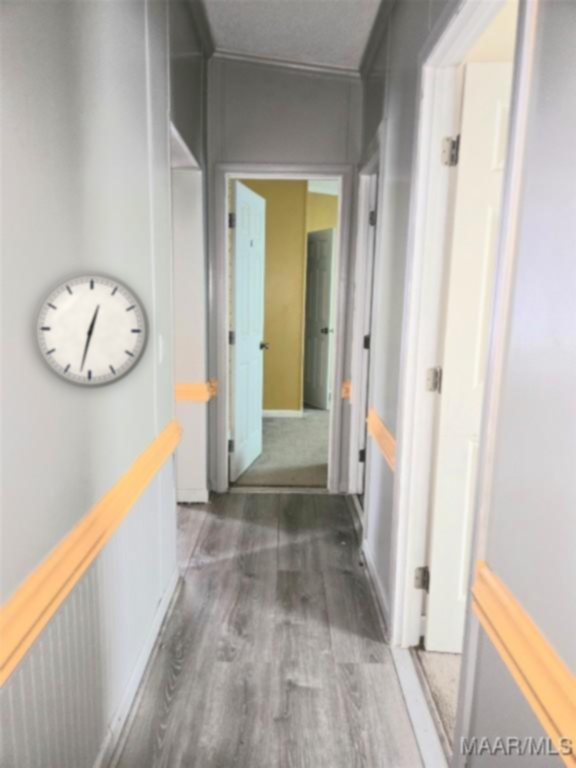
12:32
